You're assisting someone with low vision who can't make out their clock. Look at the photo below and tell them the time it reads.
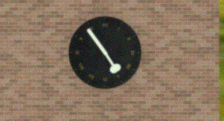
4:54
